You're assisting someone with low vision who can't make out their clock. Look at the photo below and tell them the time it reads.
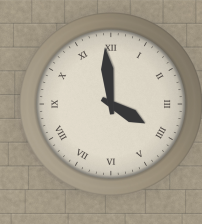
3:59
